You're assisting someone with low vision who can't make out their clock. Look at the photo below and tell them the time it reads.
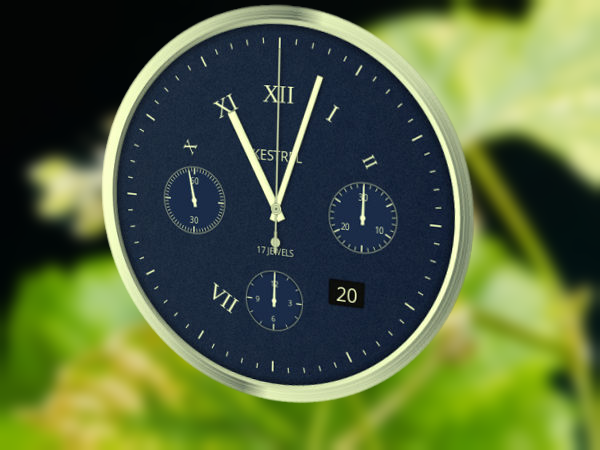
11:02:58
